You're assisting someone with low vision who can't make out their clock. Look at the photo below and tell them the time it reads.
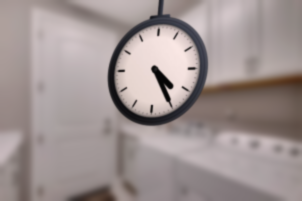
4:25
